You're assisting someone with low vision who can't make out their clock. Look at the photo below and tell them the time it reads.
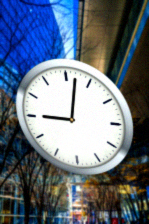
9:02
